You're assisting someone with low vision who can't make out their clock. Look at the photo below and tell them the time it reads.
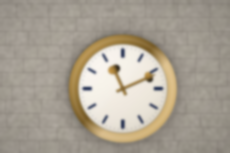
11:11
